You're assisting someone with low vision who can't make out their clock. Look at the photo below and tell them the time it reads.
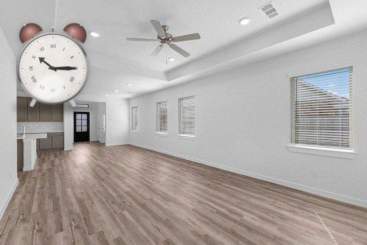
10:15
